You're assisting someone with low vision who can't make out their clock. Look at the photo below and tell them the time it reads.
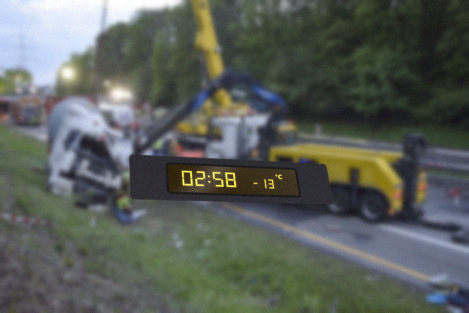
2:58
